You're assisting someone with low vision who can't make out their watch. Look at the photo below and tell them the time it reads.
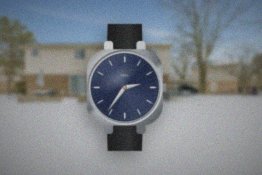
2:36
